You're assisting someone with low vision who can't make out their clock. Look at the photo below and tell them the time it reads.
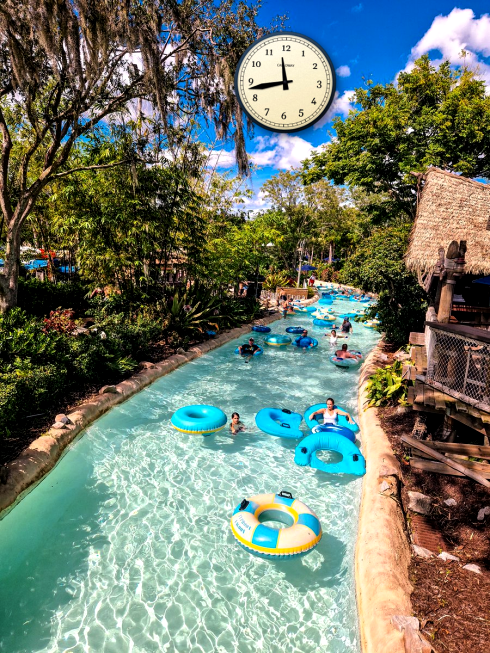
11:43
